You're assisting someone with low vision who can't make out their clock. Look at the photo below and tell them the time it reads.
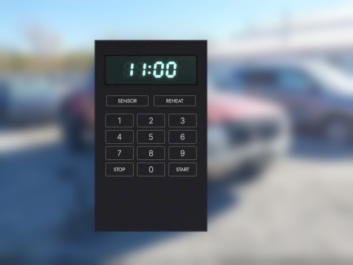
11:00
